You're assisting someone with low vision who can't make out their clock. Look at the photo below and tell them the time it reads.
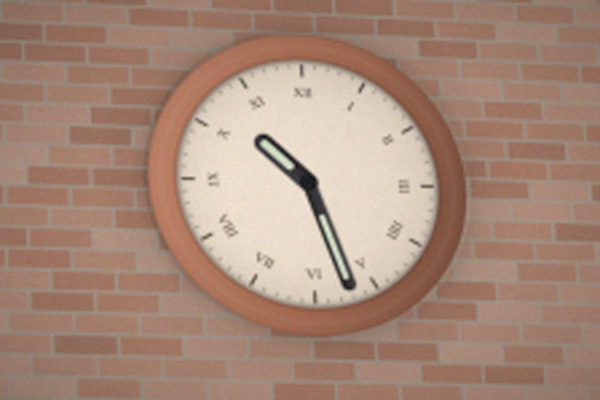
10:27
